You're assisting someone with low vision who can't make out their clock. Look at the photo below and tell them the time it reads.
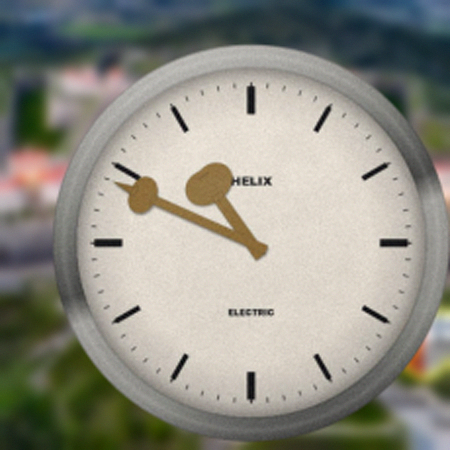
10:49
